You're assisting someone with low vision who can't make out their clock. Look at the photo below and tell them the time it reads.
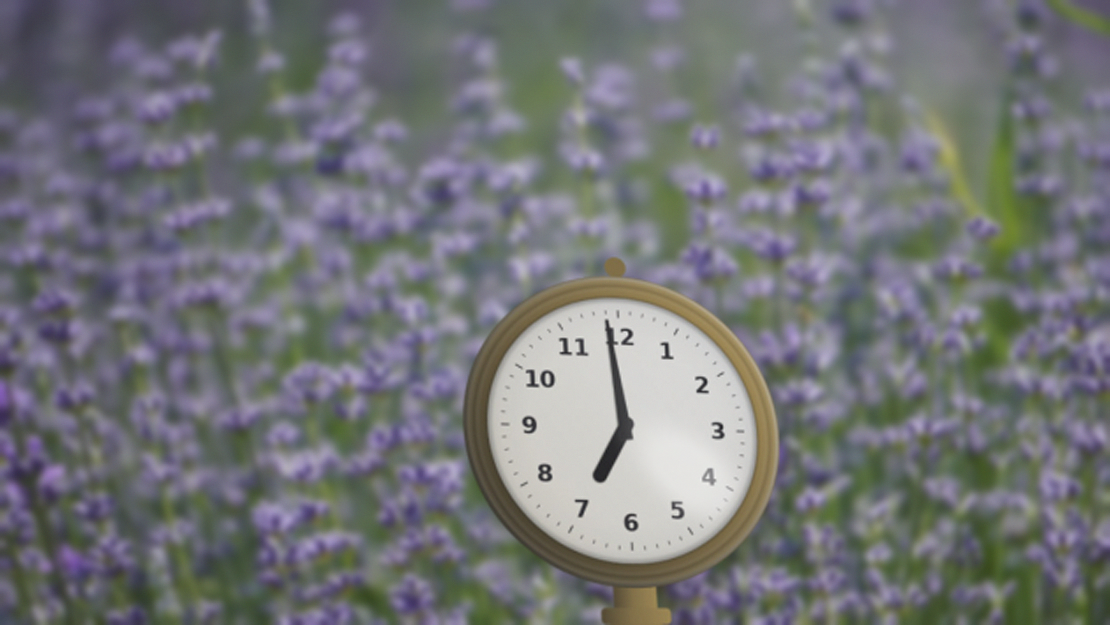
6:59
